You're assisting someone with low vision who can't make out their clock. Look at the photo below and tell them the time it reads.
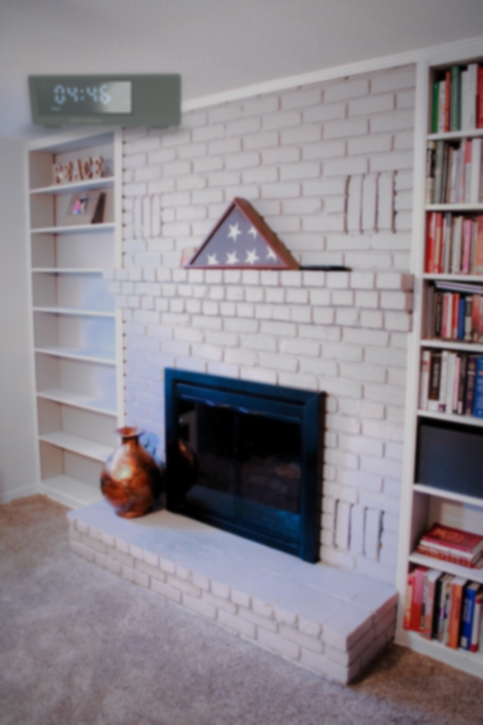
4:46
